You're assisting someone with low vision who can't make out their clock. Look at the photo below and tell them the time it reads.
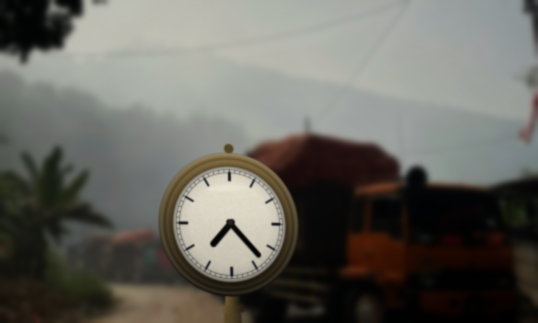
7:23
